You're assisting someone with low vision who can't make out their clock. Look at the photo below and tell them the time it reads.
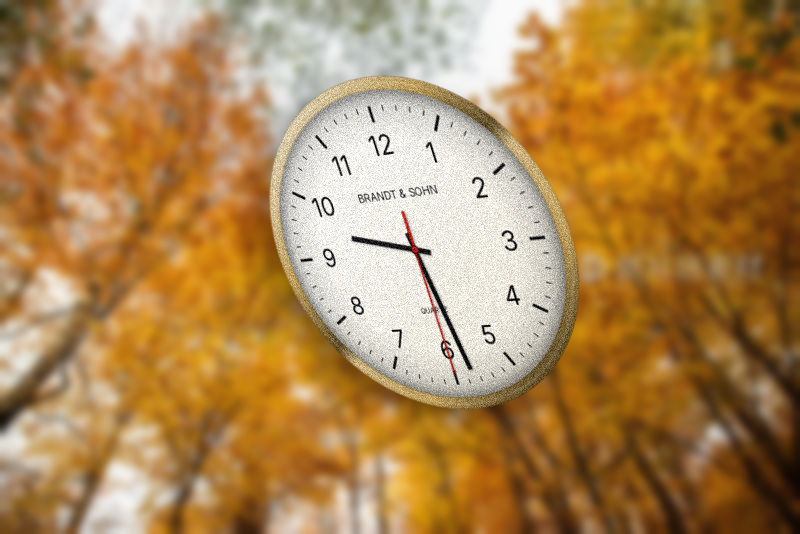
9:28:30
